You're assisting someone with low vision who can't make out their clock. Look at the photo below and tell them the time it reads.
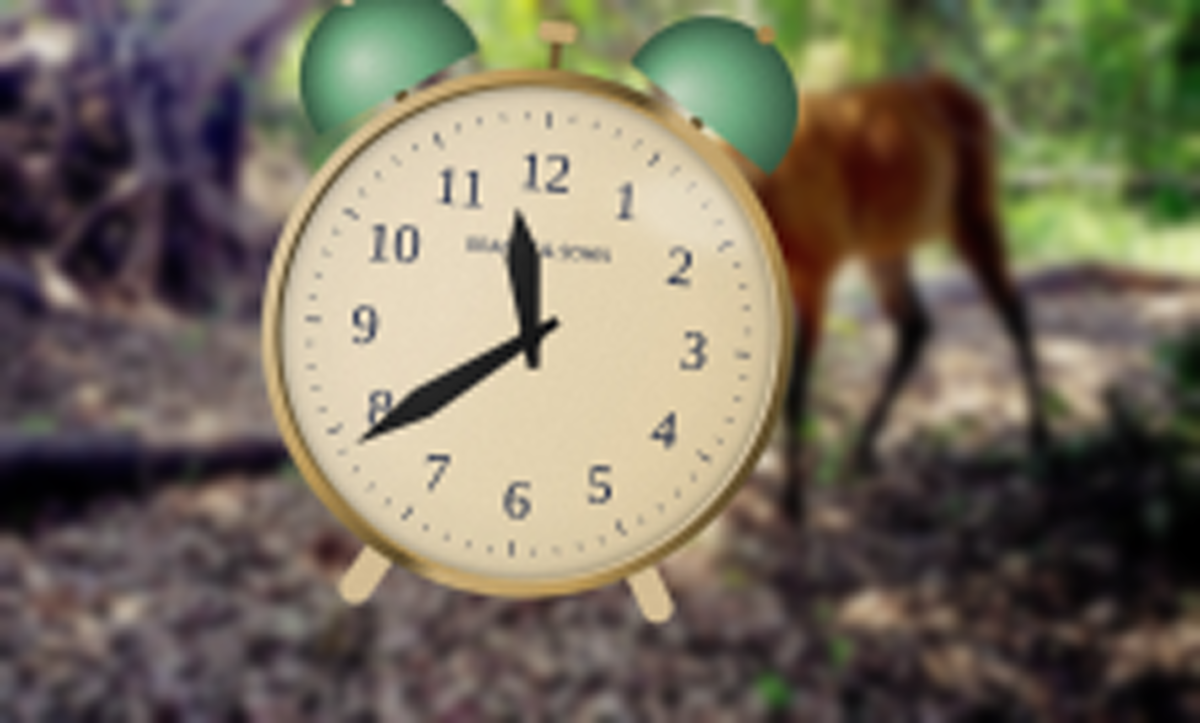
11:39
